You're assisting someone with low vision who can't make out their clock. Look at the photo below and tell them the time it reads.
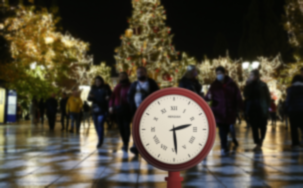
2:29
